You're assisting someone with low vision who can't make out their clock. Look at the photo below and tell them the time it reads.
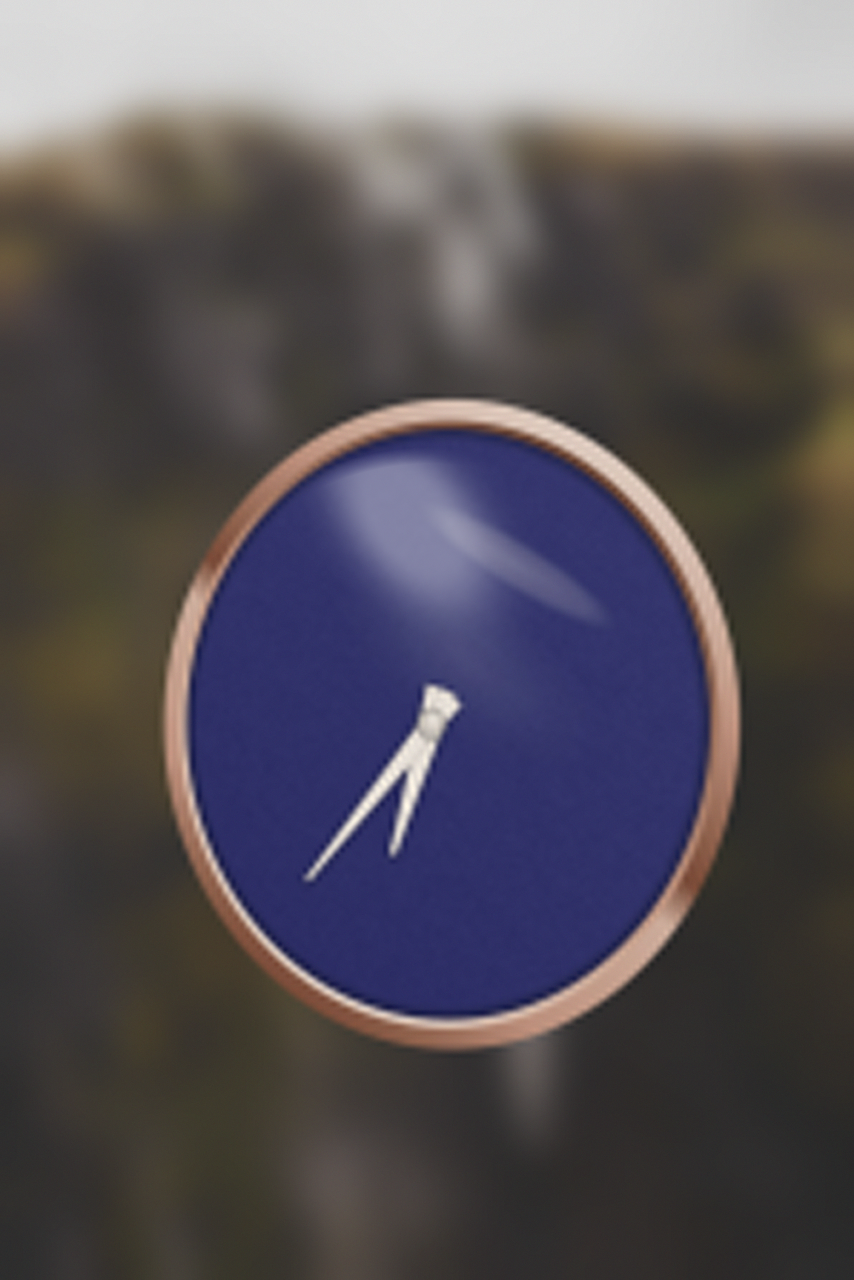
6:37
